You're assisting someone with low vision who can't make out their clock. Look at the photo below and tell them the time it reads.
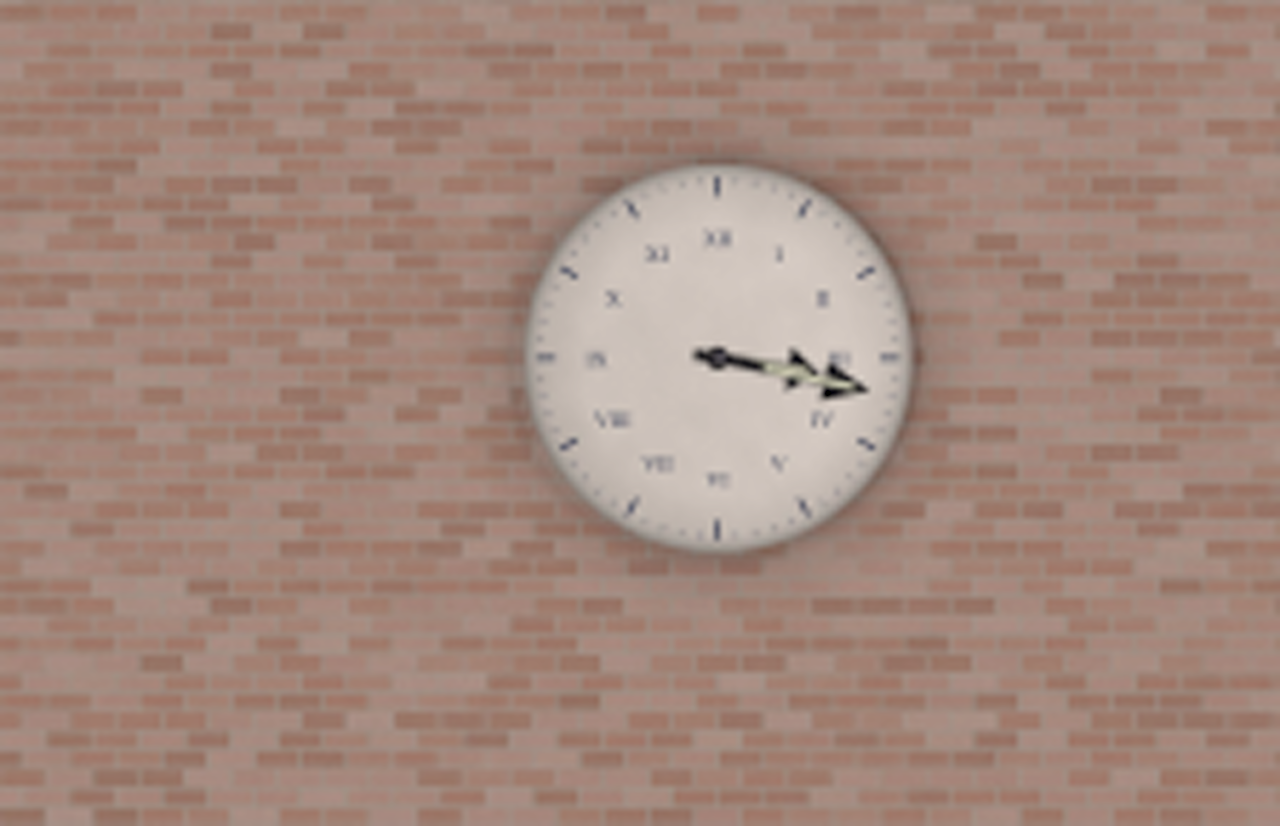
3:17
